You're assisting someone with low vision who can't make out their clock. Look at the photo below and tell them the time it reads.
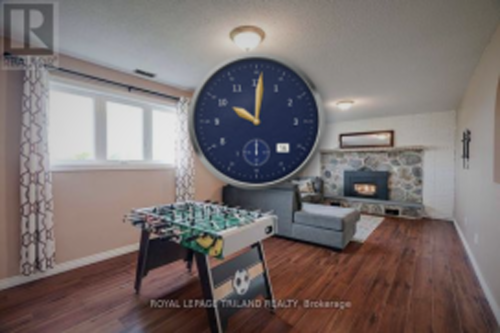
10:01
